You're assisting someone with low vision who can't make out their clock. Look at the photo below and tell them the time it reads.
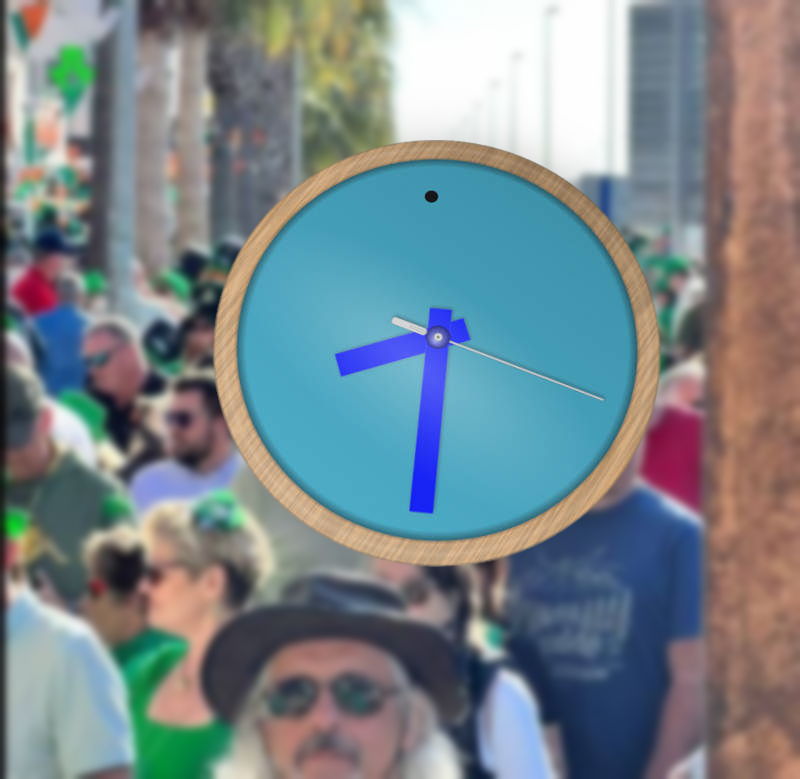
8:31:19
